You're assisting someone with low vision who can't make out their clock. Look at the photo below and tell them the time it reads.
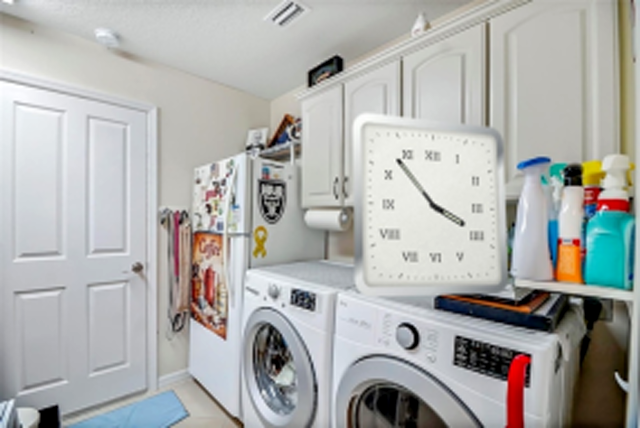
3:53
